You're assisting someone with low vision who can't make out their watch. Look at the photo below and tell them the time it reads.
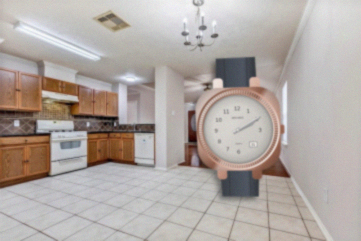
2:10
